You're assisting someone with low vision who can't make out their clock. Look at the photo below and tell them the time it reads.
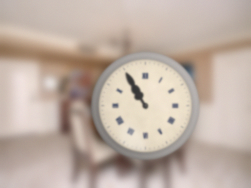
10:55
